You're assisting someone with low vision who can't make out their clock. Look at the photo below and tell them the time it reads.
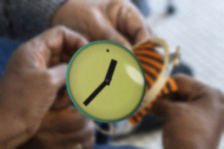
12:37
